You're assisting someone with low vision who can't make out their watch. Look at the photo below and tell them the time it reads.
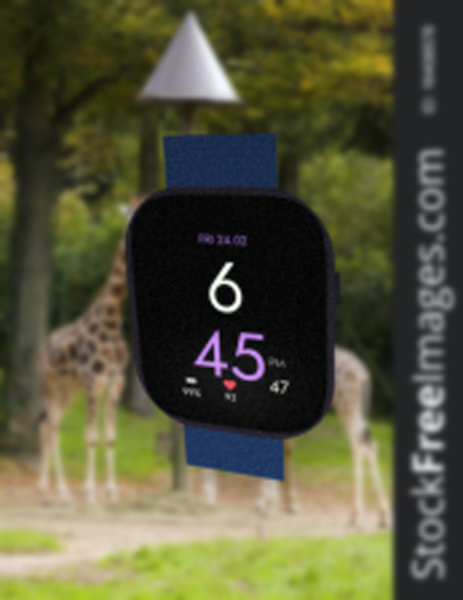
6:45
